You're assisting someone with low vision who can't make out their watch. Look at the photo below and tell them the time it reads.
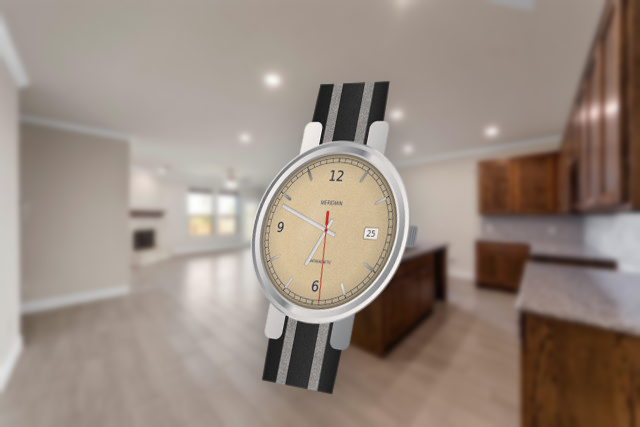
6:48:29
